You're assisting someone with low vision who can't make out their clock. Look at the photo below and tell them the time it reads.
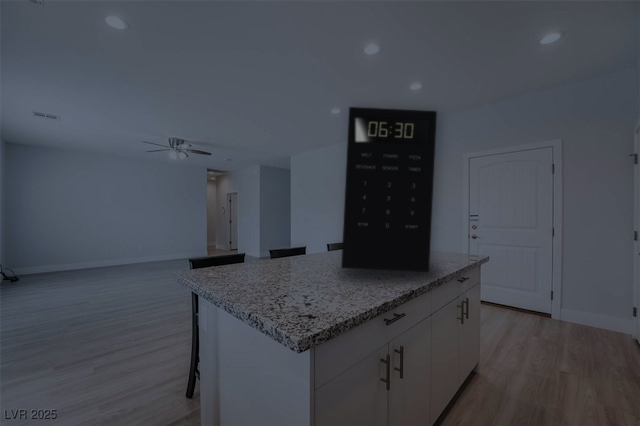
6:30
